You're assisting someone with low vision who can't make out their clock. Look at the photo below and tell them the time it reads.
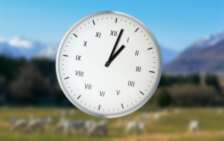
1:02
